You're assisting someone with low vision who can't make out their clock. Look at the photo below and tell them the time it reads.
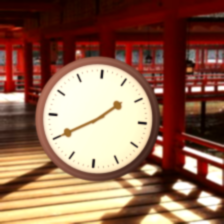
1:40
